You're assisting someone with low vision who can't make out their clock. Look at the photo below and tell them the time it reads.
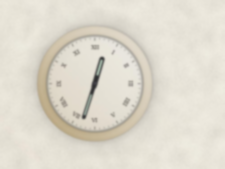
12:33
